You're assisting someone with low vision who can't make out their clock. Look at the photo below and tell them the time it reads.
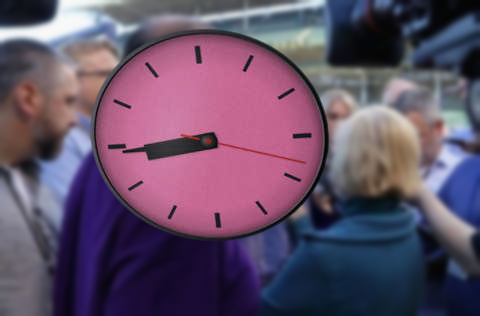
8:44:18
